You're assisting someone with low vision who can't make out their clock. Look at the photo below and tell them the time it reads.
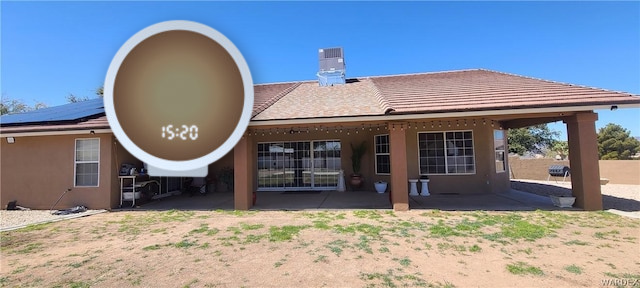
15:20
